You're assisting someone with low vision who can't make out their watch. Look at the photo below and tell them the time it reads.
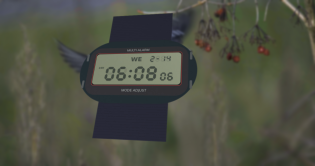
6:08:06
